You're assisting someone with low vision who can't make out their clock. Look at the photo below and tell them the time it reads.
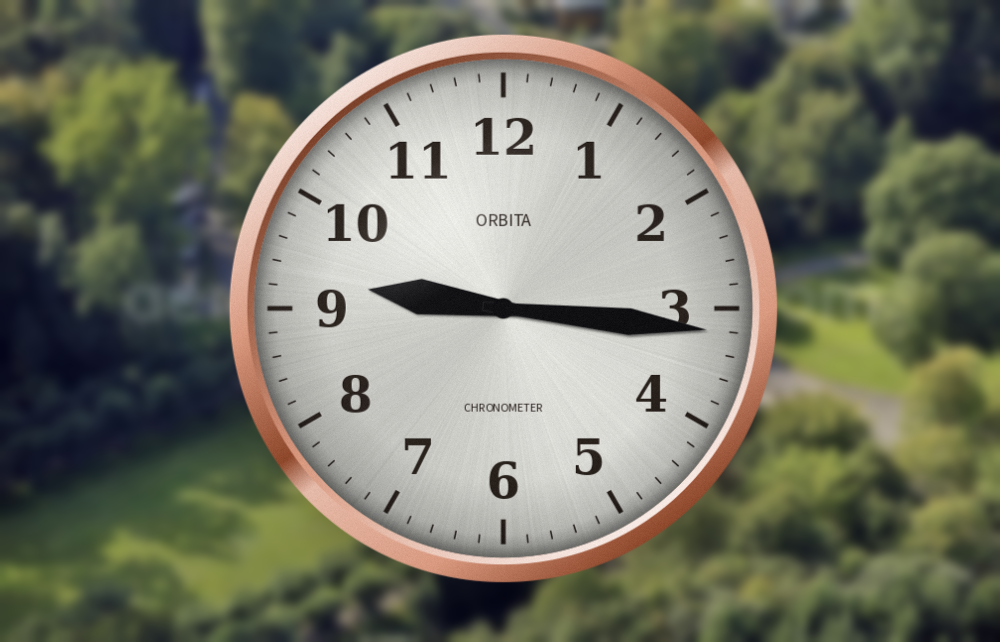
9:16
